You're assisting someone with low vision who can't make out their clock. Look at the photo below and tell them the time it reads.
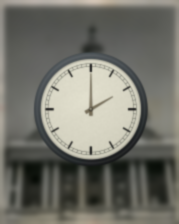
2:00
